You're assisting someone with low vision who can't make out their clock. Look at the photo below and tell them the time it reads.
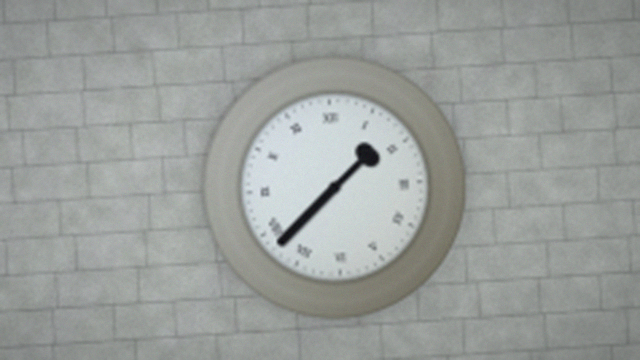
1:38
